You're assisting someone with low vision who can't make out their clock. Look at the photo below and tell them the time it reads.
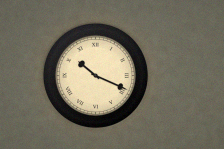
10:19
